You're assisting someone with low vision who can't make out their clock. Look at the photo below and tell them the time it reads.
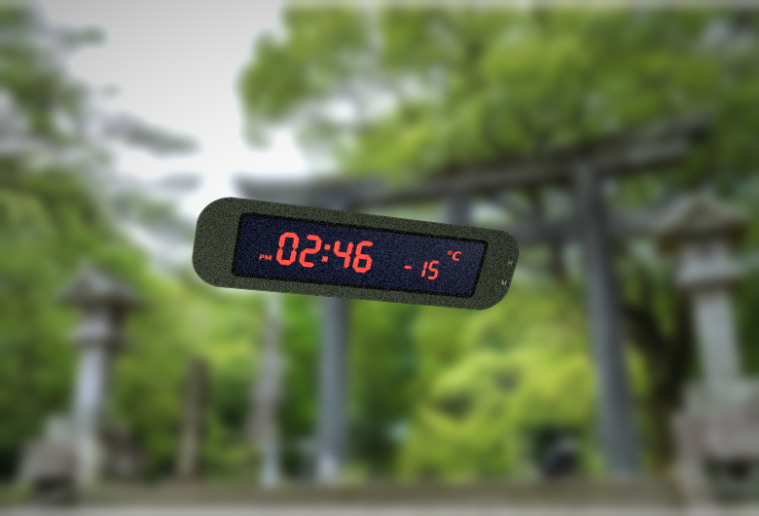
2:46
